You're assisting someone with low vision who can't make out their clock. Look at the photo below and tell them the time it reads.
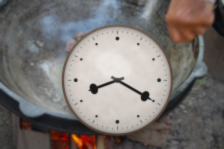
8:20
